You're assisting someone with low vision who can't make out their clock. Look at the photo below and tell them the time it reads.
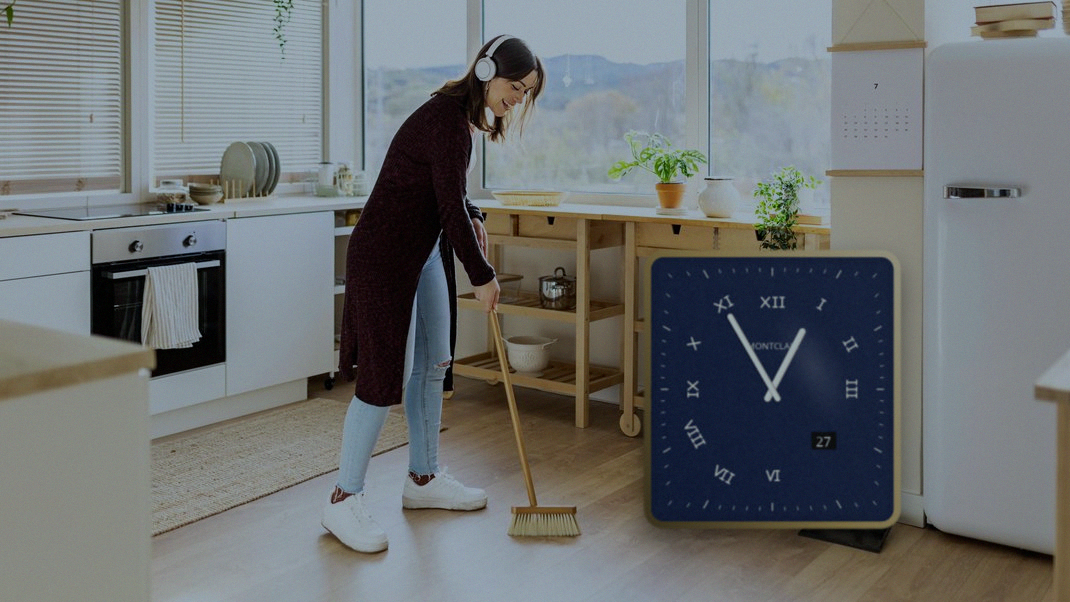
12:55
